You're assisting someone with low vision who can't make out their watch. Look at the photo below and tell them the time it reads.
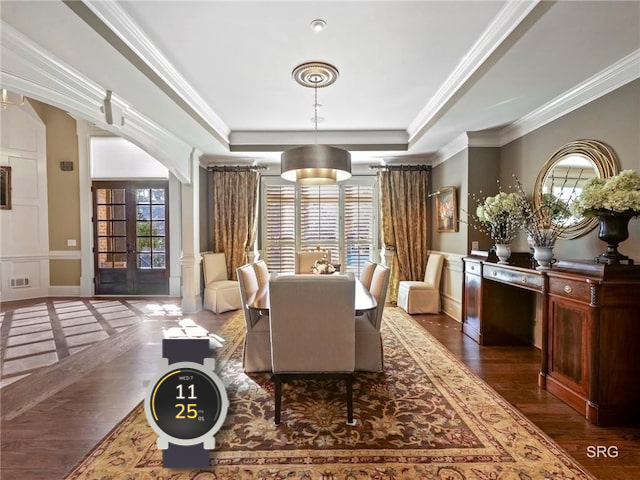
11:25
